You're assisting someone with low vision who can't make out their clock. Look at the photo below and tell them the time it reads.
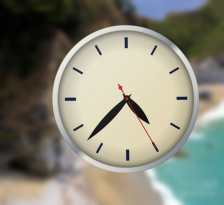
4:37:25
